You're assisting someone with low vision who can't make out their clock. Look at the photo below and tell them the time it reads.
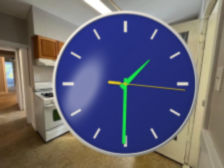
1:30:16
